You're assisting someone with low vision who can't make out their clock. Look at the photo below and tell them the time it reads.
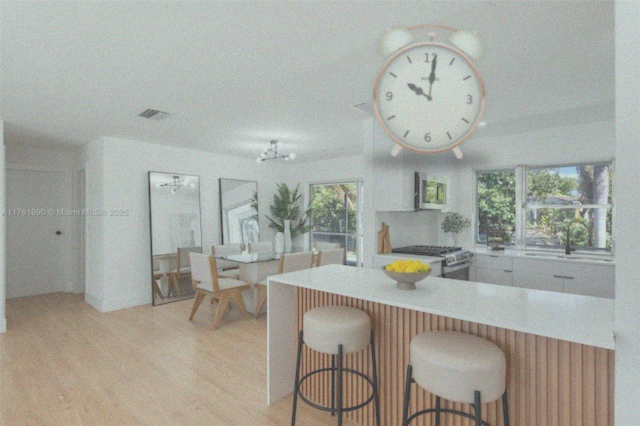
10:01
